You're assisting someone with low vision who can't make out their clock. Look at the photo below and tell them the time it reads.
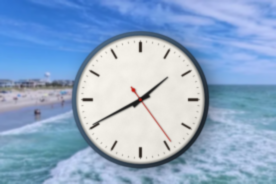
1:40:24
